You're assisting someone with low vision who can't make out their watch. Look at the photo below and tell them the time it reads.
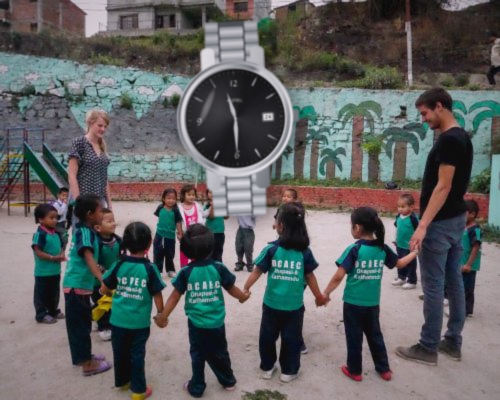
11:30
